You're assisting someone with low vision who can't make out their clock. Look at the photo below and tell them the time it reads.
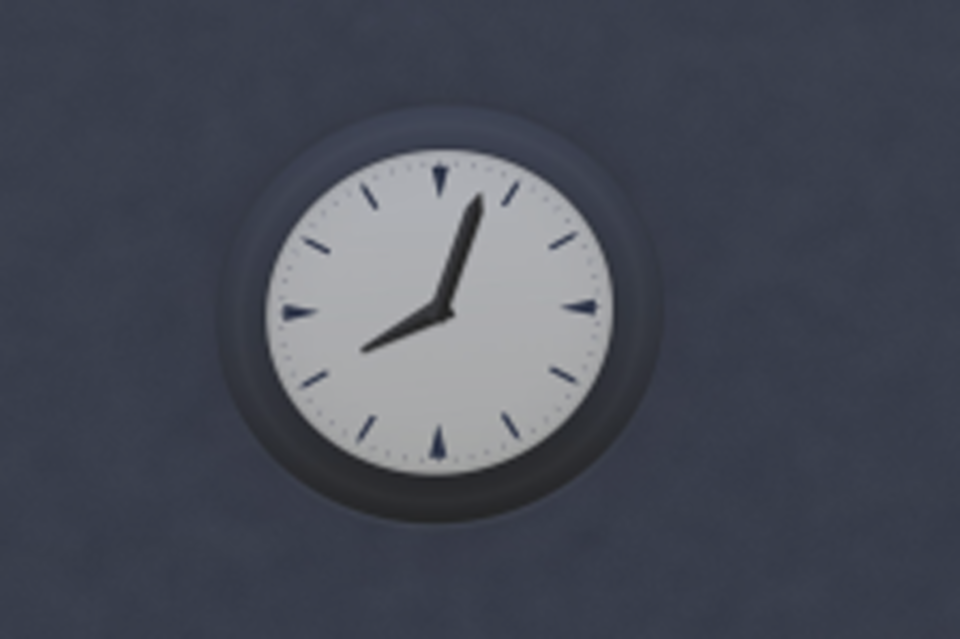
8:03
